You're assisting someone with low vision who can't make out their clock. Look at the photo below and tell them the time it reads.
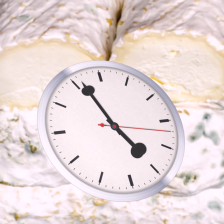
4:56:17
